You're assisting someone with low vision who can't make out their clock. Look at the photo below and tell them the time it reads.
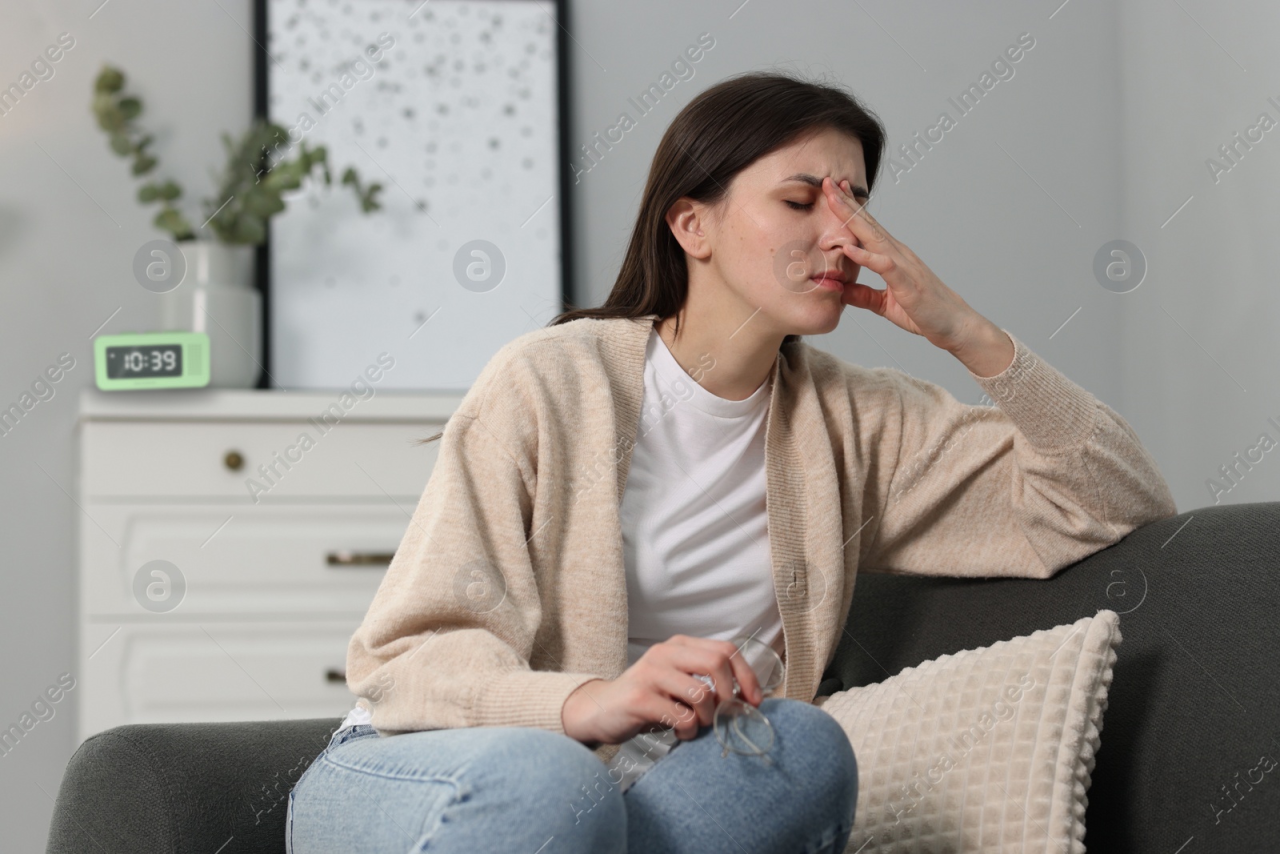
10:39
